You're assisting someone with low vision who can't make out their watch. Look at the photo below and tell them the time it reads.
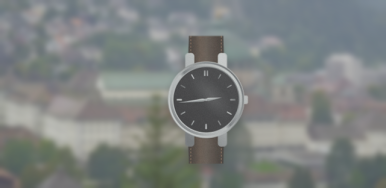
2:44
